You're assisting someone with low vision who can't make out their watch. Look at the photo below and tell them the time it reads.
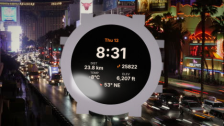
8:31
